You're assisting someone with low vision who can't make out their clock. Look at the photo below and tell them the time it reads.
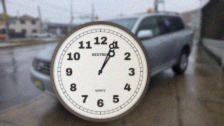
1:04
